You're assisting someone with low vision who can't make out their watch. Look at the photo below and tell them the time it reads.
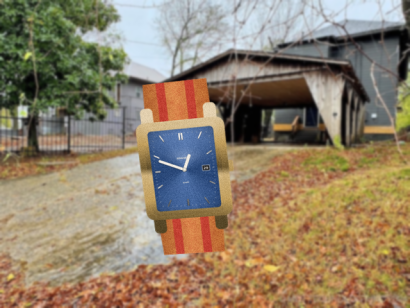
12:49
